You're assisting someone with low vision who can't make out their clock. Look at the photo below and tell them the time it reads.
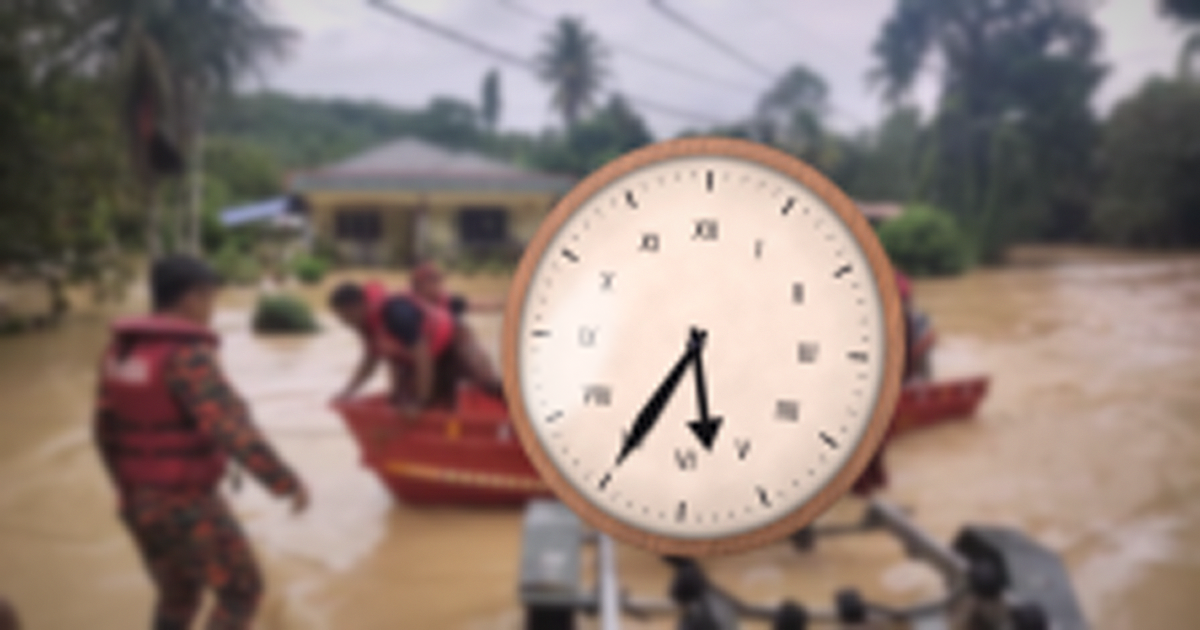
5:35
